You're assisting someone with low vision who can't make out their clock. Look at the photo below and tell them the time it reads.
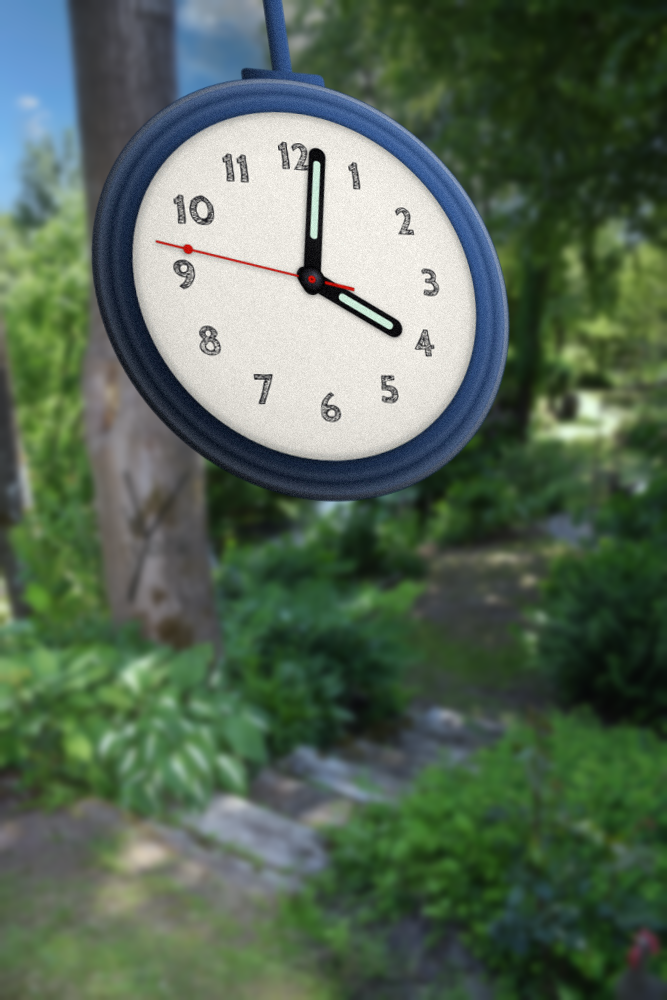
4:01:47
